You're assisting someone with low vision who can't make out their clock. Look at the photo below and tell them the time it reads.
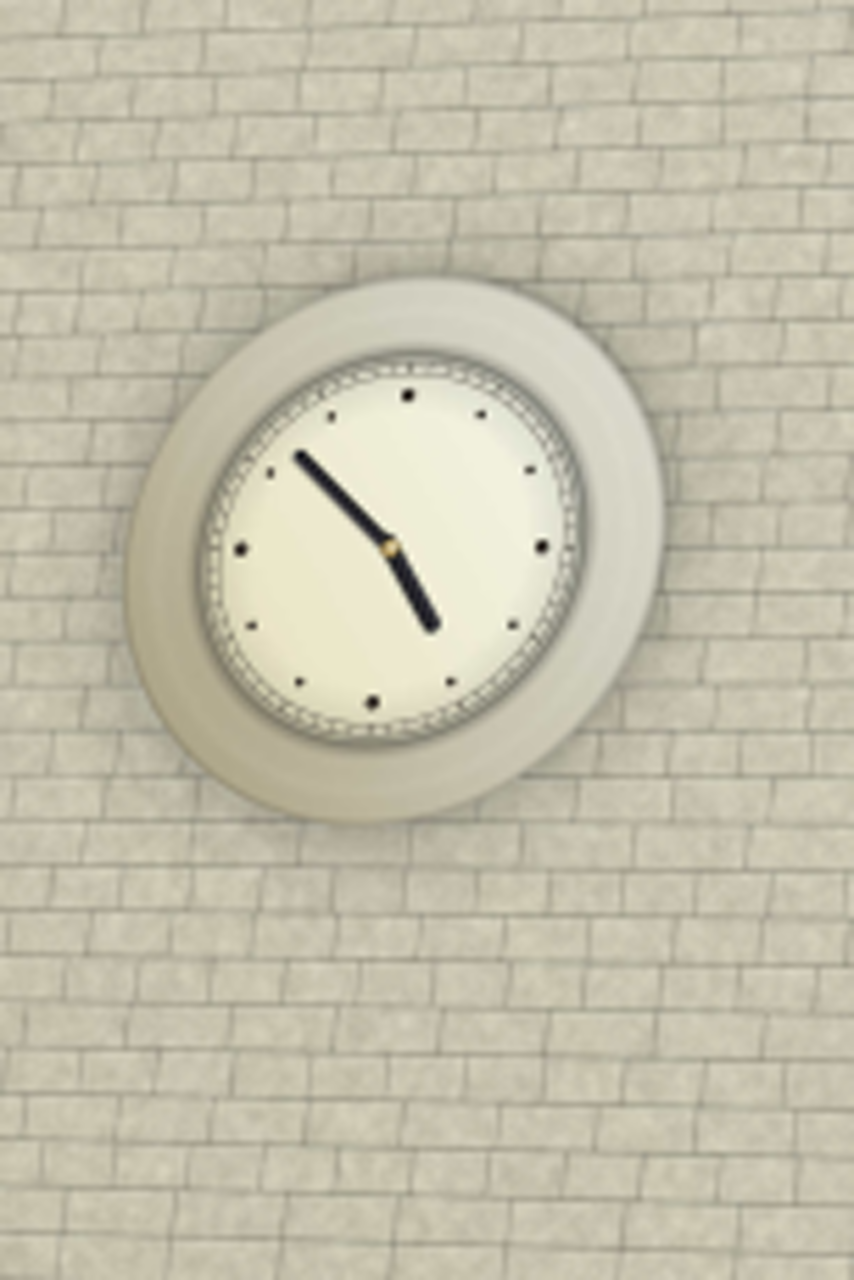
4:52
